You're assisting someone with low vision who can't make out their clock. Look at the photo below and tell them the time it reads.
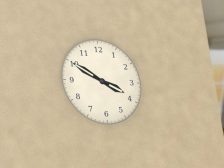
3:50
